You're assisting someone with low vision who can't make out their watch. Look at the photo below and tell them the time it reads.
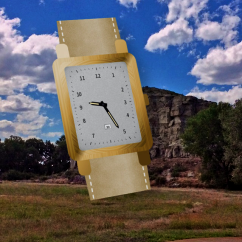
9:26
